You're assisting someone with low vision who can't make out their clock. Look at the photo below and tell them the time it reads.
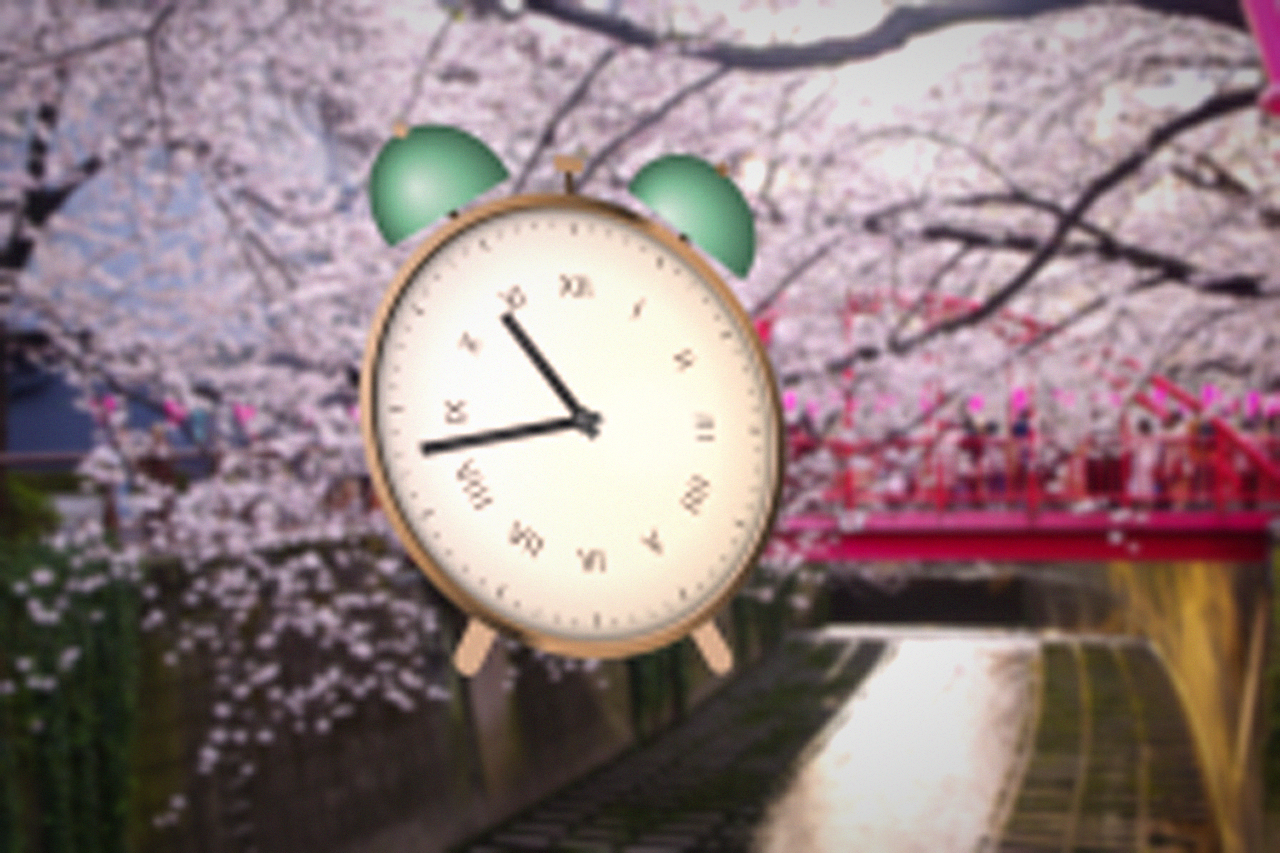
10:43
